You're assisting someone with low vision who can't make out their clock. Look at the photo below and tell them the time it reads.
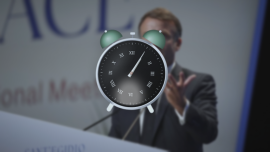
1:05
